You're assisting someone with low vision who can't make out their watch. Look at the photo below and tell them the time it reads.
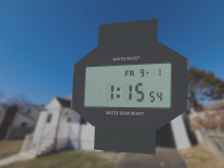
1:15:54
